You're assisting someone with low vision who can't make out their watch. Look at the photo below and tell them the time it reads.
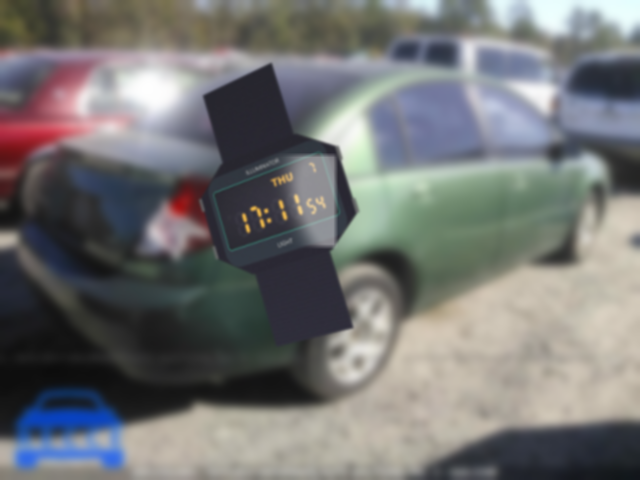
17:11:54
